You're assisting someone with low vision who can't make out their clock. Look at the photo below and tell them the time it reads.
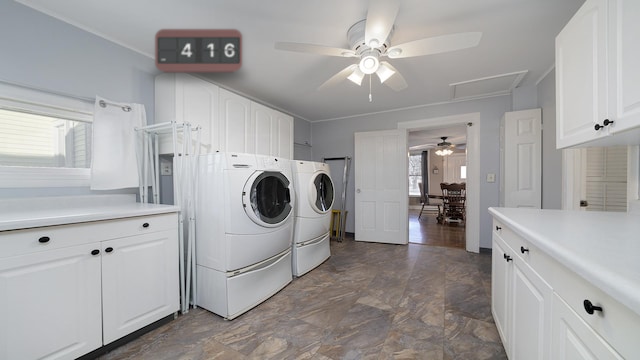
4:16
